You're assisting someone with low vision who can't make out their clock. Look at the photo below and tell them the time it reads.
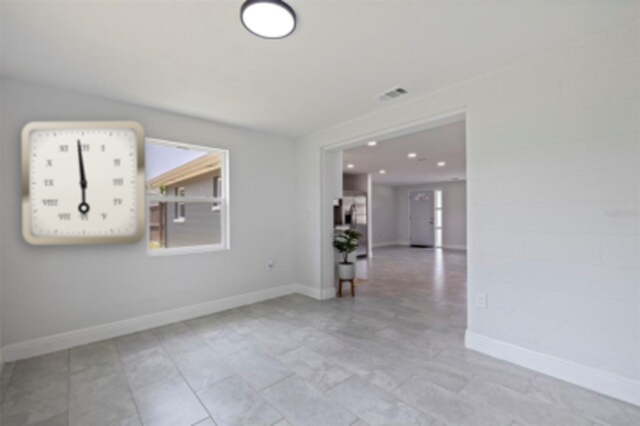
5:59
